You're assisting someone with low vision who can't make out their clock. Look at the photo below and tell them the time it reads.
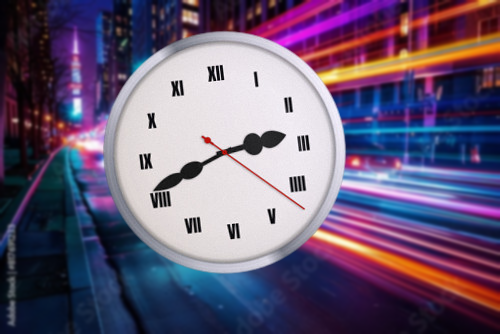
2:41:22
